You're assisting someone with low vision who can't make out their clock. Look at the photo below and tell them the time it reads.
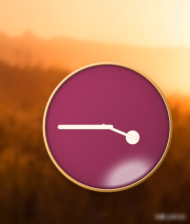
3:45
